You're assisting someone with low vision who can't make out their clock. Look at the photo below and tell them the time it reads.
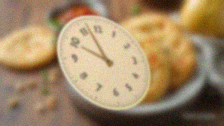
9:57
